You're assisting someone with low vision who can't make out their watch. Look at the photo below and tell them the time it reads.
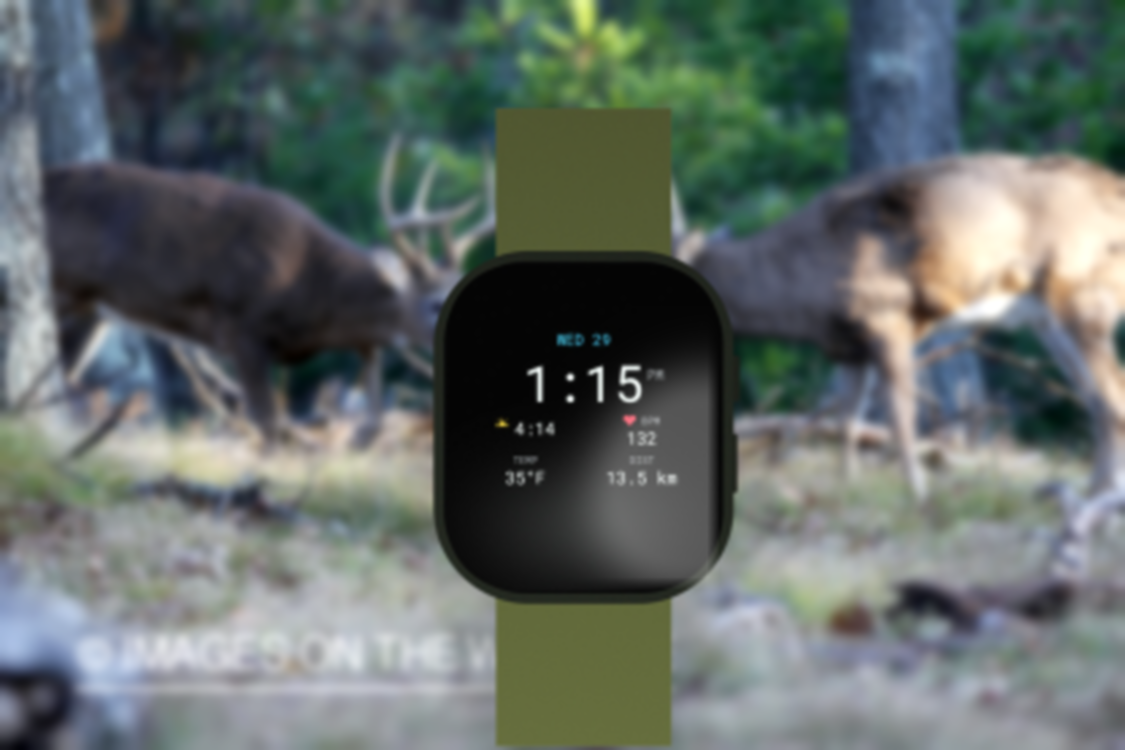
1:15
